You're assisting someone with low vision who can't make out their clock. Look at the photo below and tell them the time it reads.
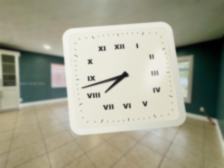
7:43
